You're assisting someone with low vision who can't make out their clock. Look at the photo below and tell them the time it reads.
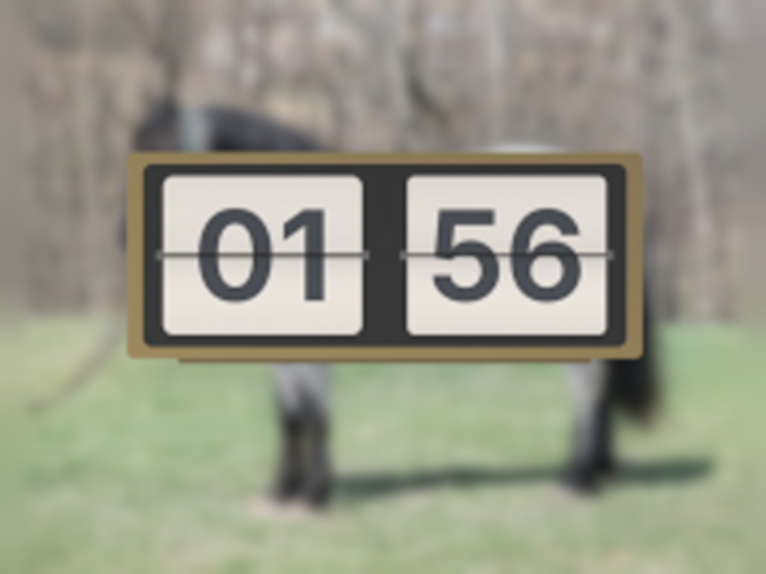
1:56
